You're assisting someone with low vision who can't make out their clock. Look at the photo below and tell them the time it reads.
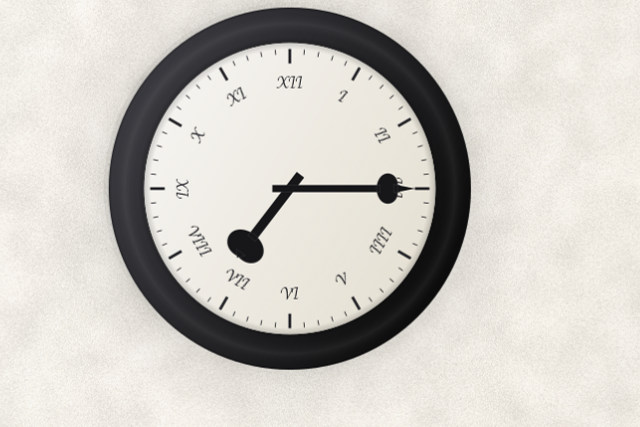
7:15
